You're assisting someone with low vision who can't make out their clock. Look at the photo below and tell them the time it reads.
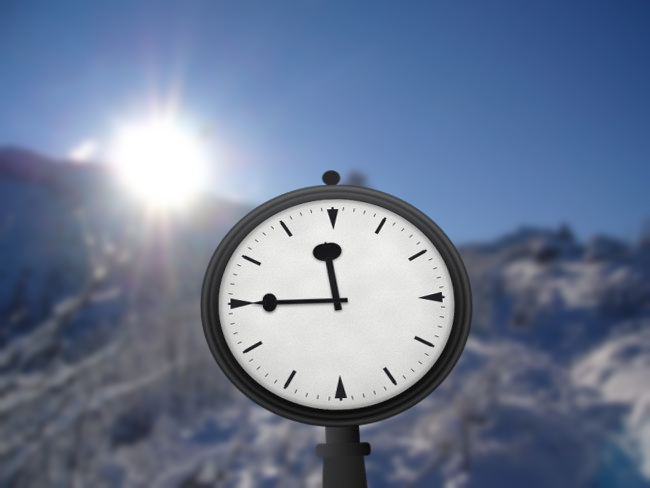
11:45
